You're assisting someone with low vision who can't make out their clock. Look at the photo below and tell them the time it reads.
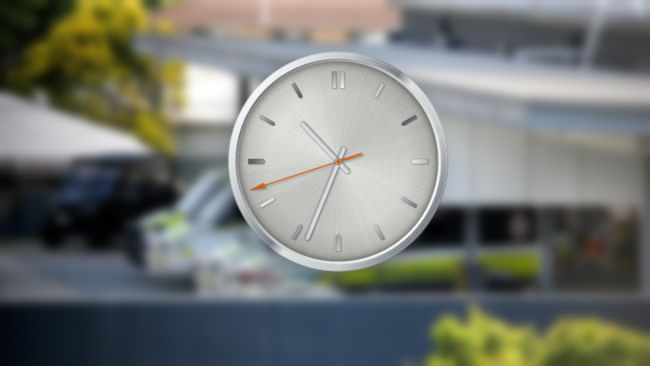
10:33:42
